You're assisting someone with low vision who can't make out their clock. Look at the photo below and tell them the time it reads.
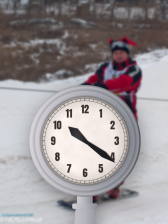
10:21
